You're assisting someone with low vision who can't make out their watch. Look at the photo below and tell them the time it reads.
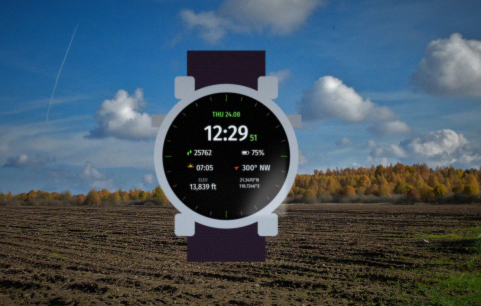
12:29:51
